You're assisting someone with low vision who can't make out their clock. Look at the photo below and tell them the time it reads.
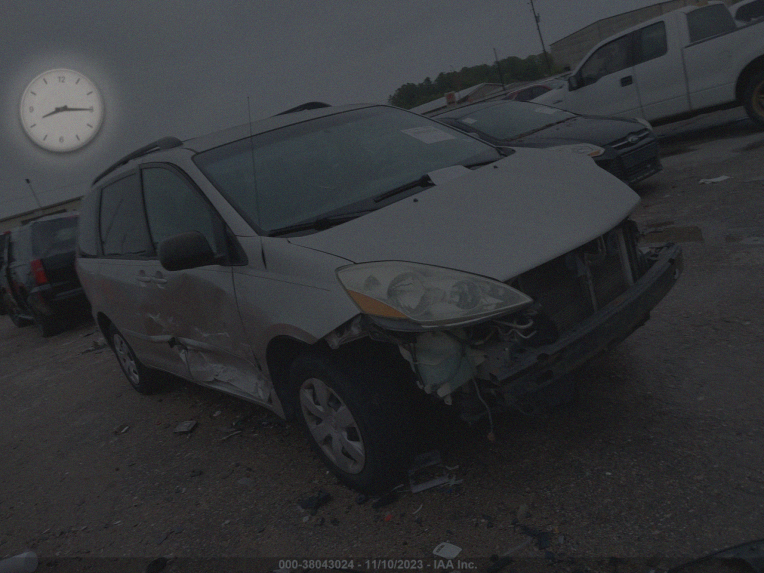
8:15
